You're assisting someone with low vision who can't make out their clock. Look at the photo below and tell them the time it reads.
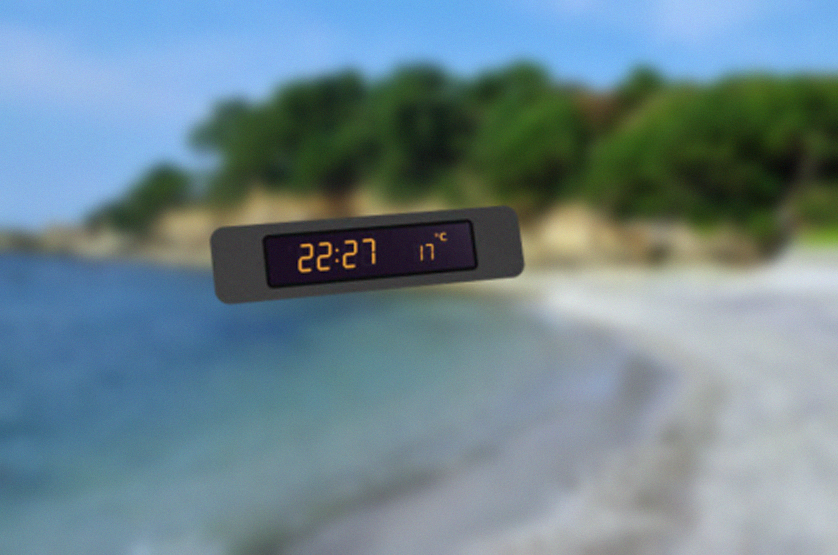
22:27
